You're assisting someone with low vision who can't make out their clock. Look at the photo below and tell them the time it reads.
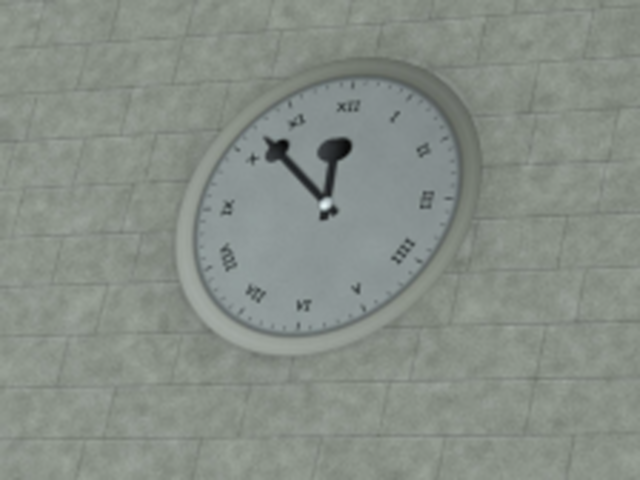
11:52
